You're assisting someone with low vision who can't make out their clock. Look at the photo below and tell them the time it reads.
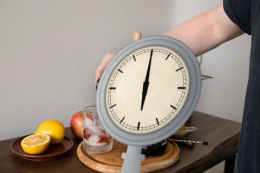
6:00
